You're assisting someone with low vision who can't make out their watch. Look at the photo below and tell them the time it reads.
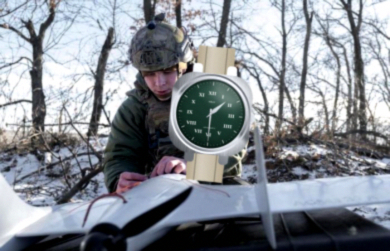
1:30
